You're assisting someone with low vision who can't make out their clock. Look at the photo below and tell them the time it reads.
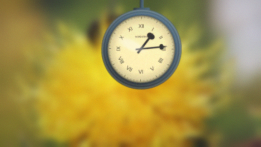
1:14
